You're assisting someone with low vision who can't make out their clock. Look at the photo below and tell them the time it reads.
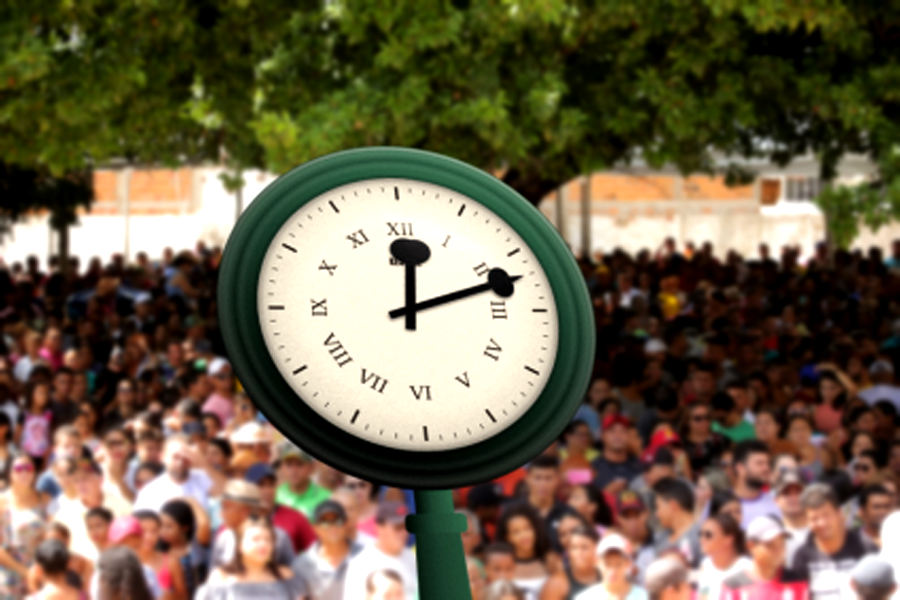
12:12
